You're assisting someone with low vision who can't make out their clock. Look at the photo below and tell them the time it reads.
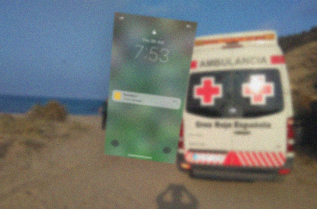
7:53
